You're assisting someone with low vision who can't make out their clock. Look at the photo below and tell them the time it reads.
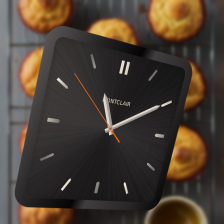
11:09:52
